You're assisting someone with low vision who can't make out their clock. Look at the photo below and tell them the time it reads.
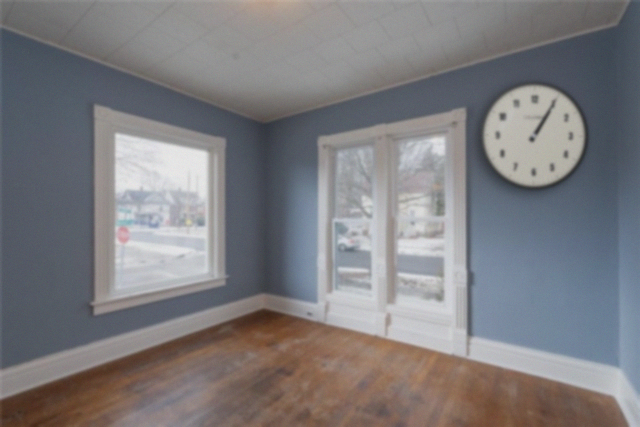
1:05
